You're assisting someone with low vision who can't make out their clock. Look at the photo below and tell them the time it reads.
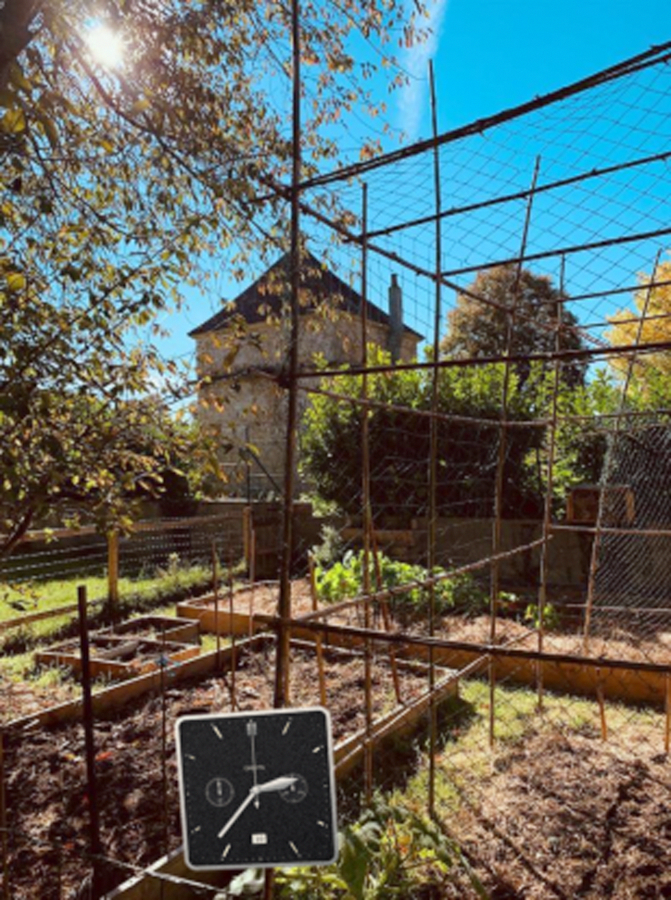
2:37
